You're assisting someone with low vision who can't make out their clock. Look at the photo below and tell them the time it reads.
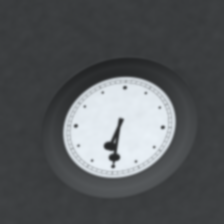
6:30
